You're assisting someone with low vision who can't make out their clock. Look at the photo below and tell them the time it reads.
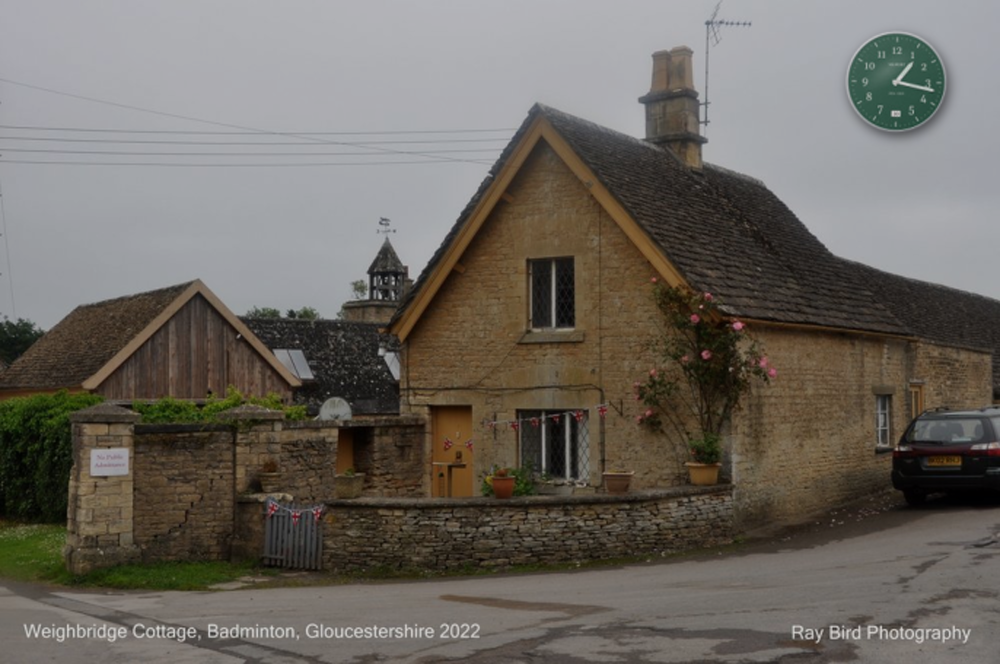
1:17
